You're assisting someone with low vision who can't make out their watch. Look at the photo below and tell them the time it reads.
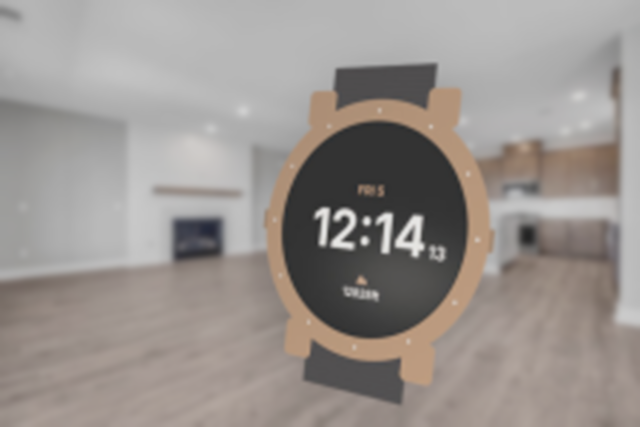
12:14
